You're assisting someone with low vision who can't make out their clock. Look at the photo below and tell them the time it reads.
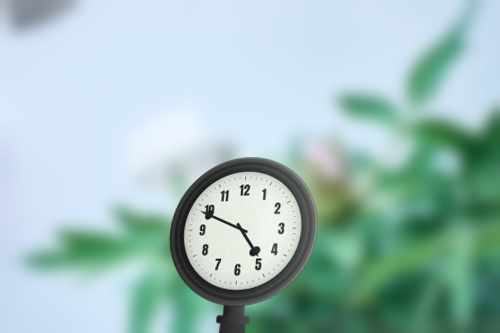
4:49
